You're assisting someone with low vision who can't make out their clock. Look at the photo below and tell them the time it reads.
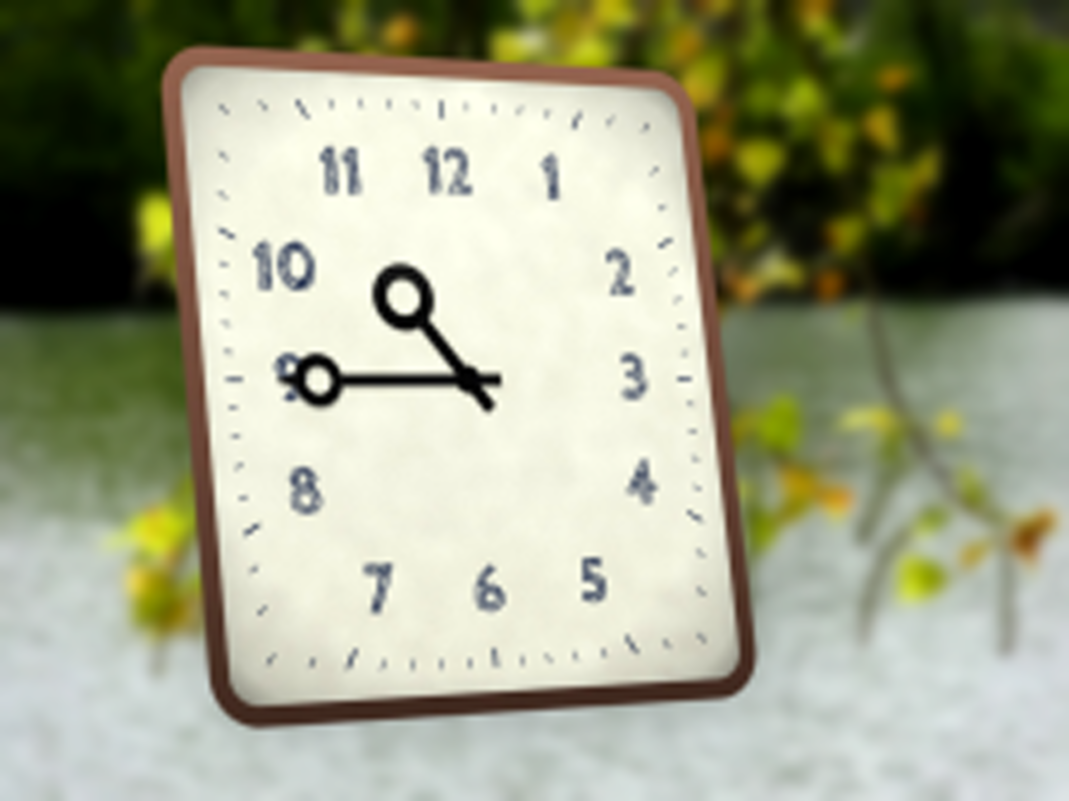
10:45
